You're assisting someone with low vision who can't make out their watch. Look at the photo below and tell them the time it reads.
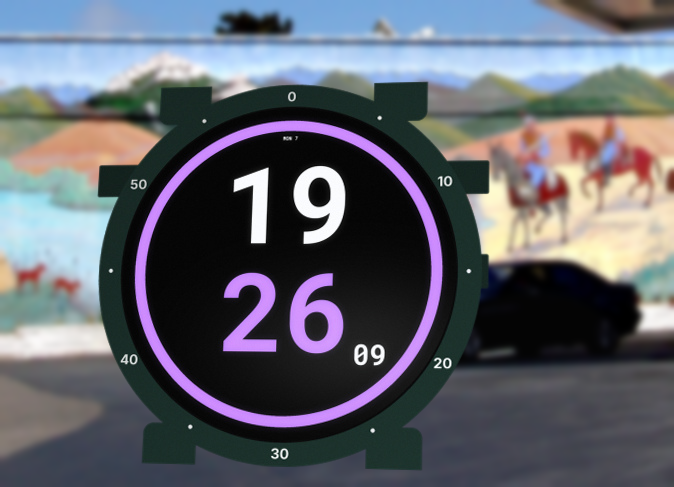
19:26:09
